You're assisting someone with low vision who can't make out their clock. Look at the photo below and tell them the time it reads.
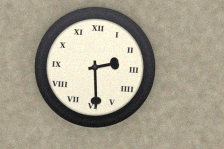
2:29
